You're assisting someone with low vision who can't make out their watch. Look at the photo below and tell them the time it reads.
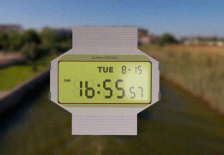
16:55:57
